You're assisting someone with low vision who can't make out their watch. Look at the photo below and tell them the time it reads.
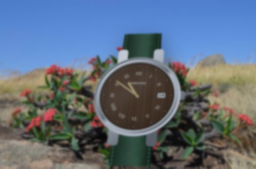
10:51
